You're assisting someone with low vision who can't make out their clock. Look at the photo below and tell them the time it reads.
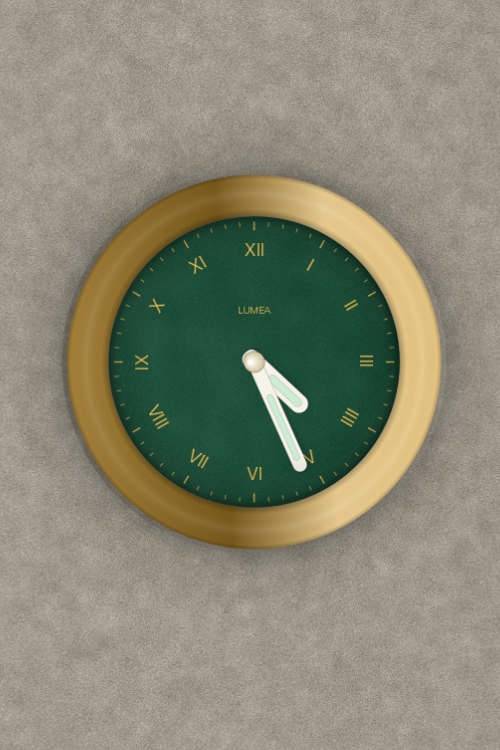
4:26
